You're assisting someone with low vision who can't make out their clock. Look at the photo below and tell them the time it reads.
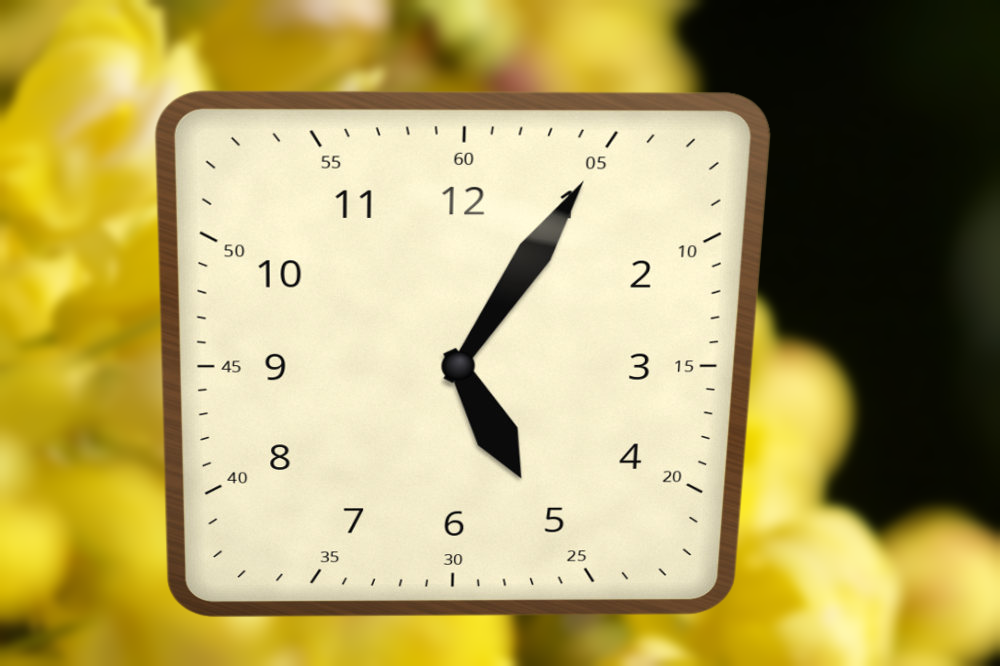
5:05
